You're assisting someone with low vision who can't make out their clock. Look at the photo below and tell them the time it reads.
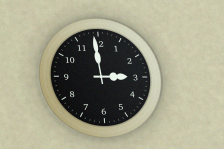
2:59
